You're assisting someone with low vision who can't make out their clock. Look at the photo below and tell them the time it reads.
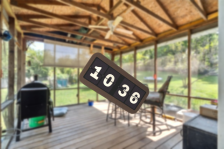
10:36
